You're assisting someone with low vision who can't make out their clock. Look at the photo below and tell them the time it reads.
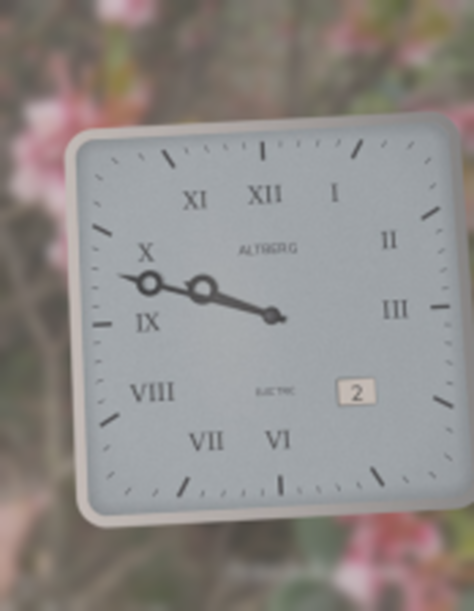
9:48
